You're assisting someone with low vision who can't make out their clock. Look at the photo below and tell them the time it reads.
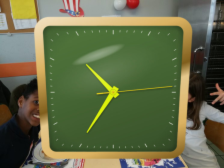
10:35:14
